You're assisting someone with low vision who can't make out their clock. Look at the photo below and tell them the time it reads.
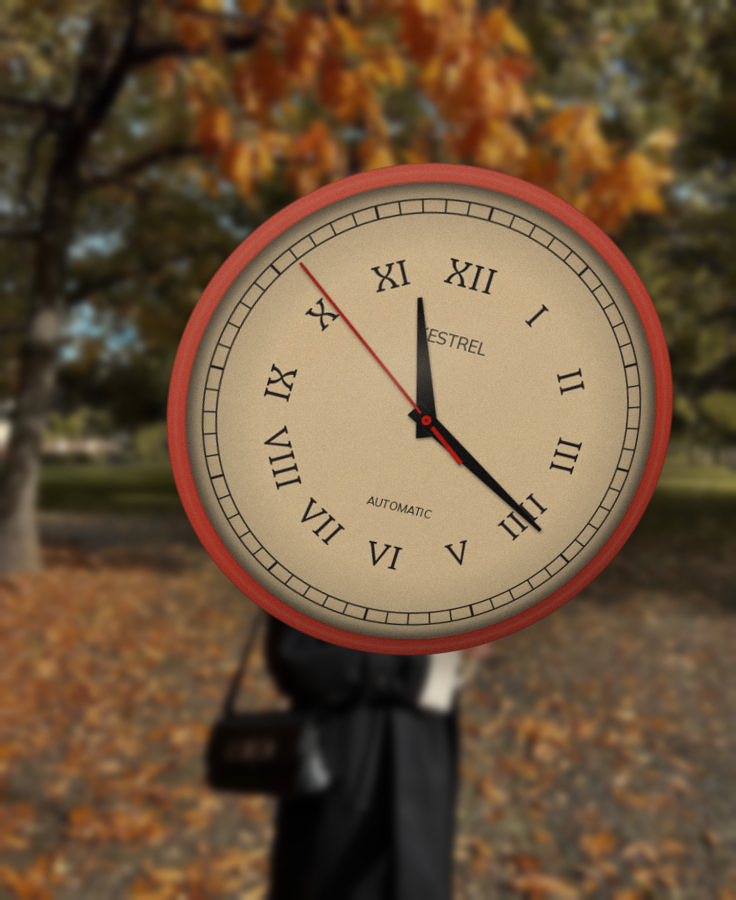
11:19:51
